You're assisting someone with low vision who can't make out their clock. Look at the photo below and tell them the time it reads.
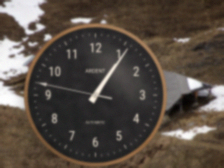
1:05:47
